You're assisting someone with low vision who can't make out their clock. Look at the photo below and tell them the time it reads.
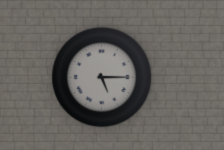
5:15
